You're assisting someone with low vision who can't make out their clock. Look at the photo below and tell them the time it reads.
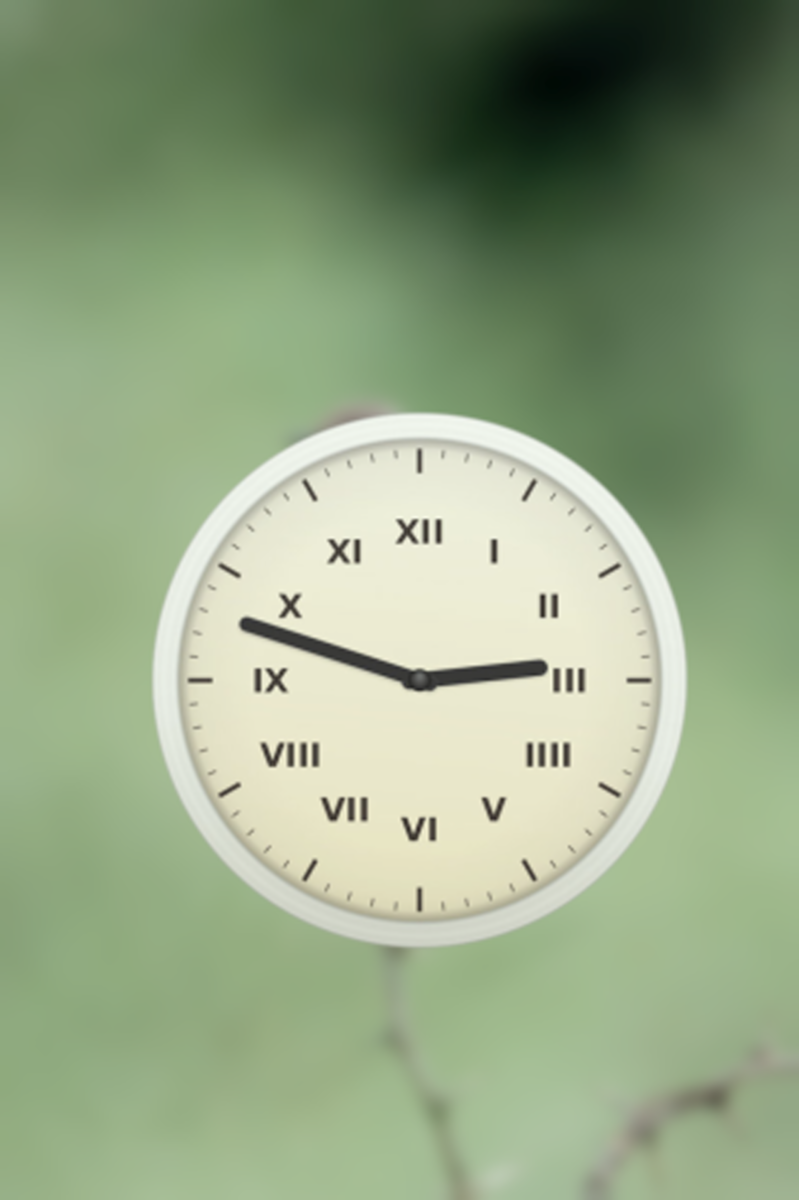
2:48
